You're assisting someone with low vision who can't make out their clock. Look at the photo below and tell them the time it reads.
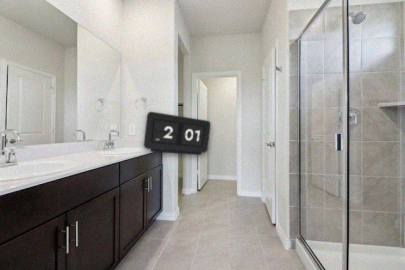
2:01
